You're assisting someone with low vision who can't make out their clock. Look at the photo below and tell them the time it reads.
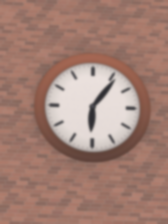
6:06
